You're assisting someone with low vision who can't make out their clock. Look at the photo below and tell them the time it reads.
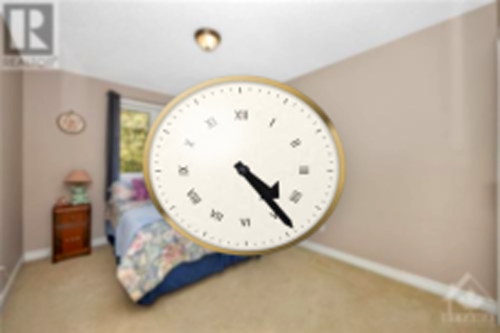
4:24
